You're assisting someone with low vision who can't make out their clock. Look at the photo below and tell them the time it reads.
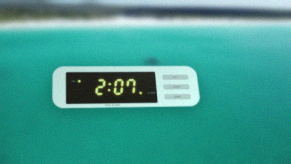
2:07
